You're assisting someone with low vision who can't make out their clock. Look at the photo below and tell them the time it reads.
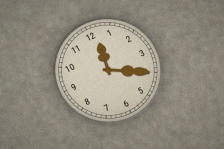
12:20
